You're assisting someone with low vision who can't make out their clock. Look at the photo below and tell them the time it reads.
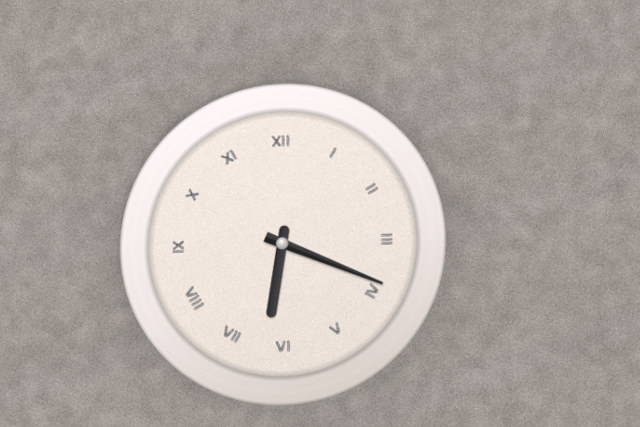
6:19
